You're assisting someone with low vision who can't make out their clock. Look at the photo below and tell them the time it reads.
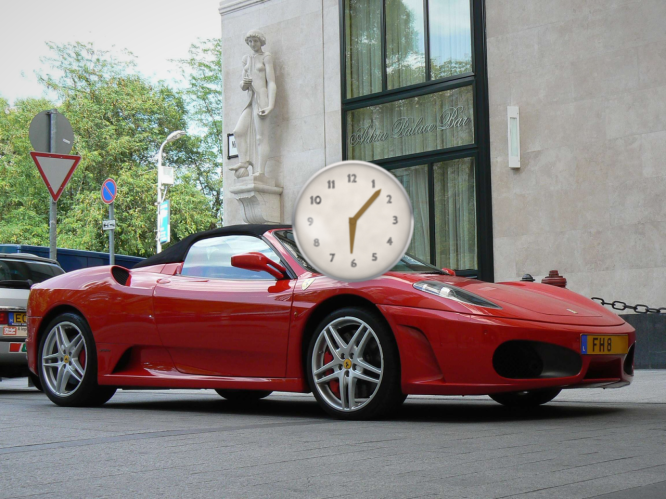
6:07
